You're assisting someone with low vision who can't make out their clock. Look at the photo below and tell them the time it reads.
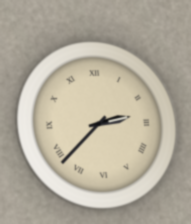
2:38
